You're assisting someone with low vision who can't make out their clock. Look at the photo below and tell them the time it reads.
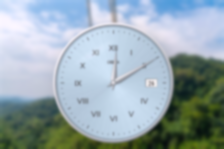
12:10
